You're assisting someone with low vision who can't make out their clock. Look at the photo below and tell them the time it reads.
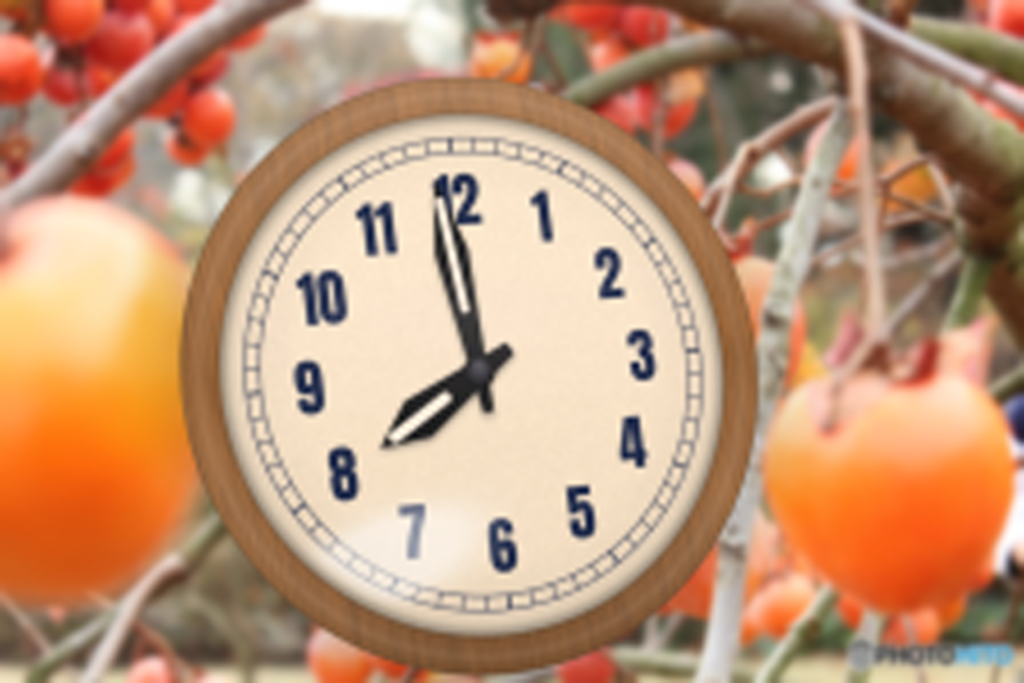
7:59
